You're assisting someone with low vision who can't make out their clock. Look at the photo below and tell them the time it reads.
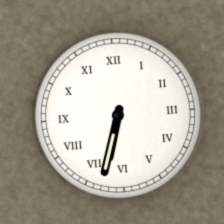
6:33
